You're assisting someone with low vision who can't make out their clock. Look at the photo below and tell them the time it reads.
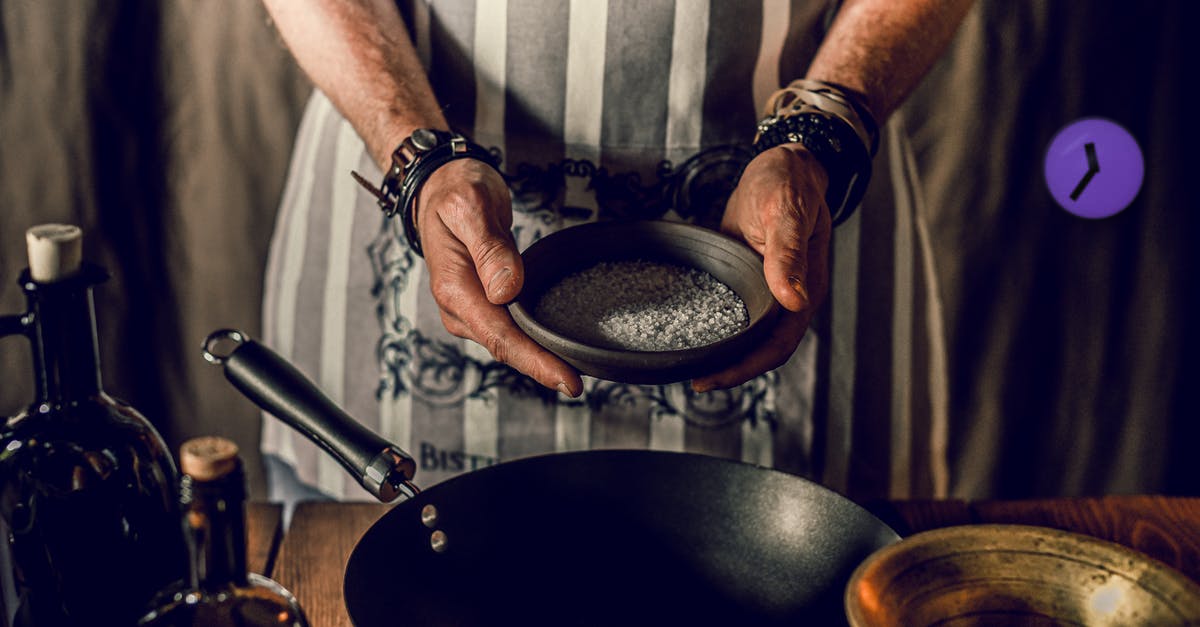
11:36
